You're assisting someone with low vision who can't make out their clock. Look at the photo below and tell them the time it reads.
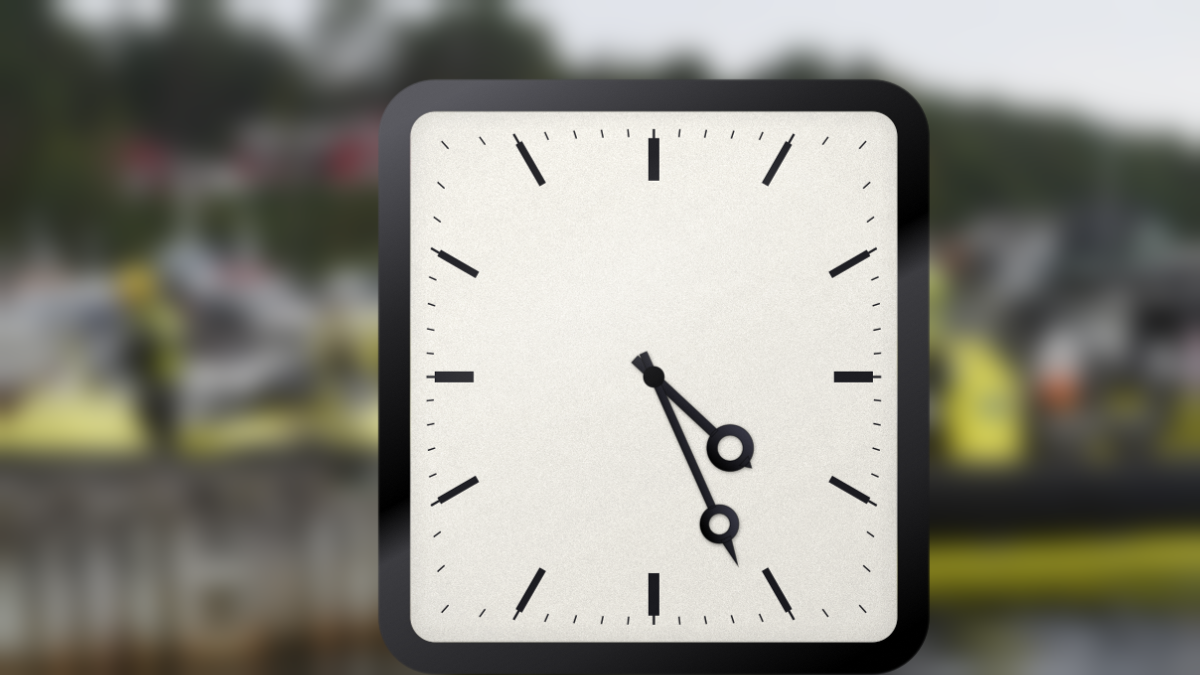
4:26
